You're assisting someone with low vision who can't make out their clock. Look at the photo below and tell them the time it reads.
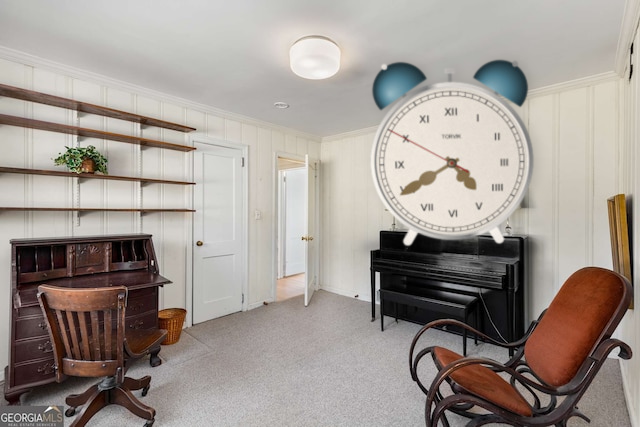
4:39:50
